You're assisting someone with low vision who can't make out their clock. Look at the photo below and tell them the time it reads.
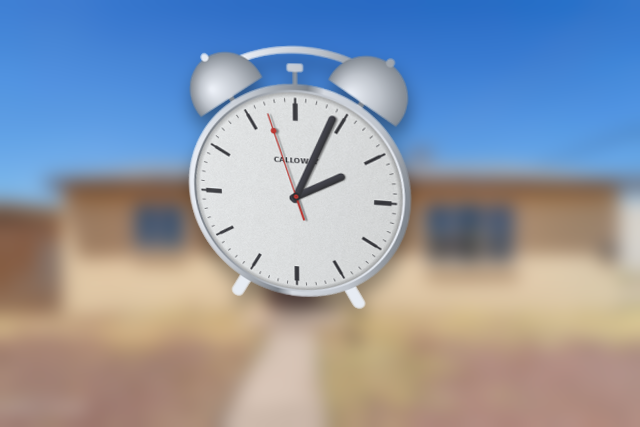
2:03:57
